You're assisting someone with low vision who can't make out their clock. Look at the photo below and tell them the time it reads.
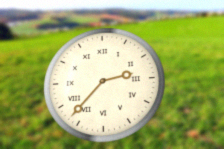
2:37
